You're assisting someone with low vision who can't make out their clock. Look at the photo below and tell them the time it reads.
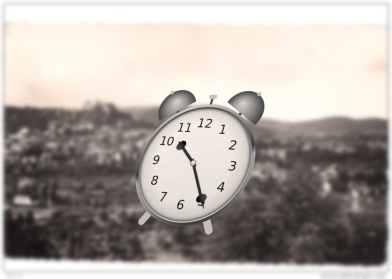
10:25
